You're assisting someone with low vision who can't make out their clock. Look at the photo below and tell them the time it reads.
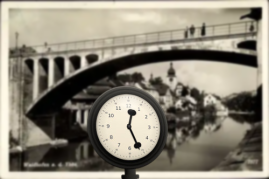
12:26
